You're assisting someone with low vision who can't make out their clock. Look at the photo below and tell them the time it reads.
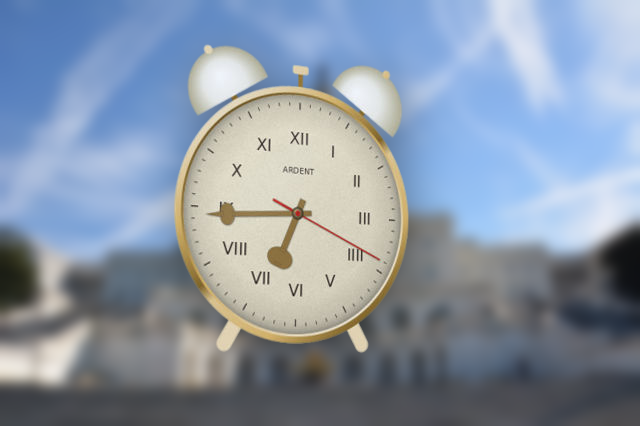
6:44:19
